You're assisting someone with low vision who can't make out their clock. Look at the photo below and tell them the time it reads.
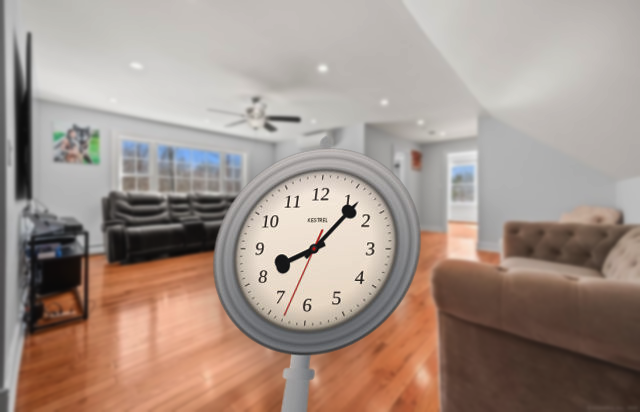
8:06:33
